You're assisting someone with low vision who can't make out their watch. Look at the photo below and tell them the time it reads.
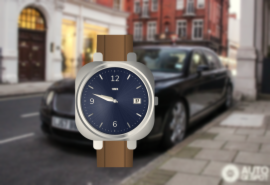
9:48
